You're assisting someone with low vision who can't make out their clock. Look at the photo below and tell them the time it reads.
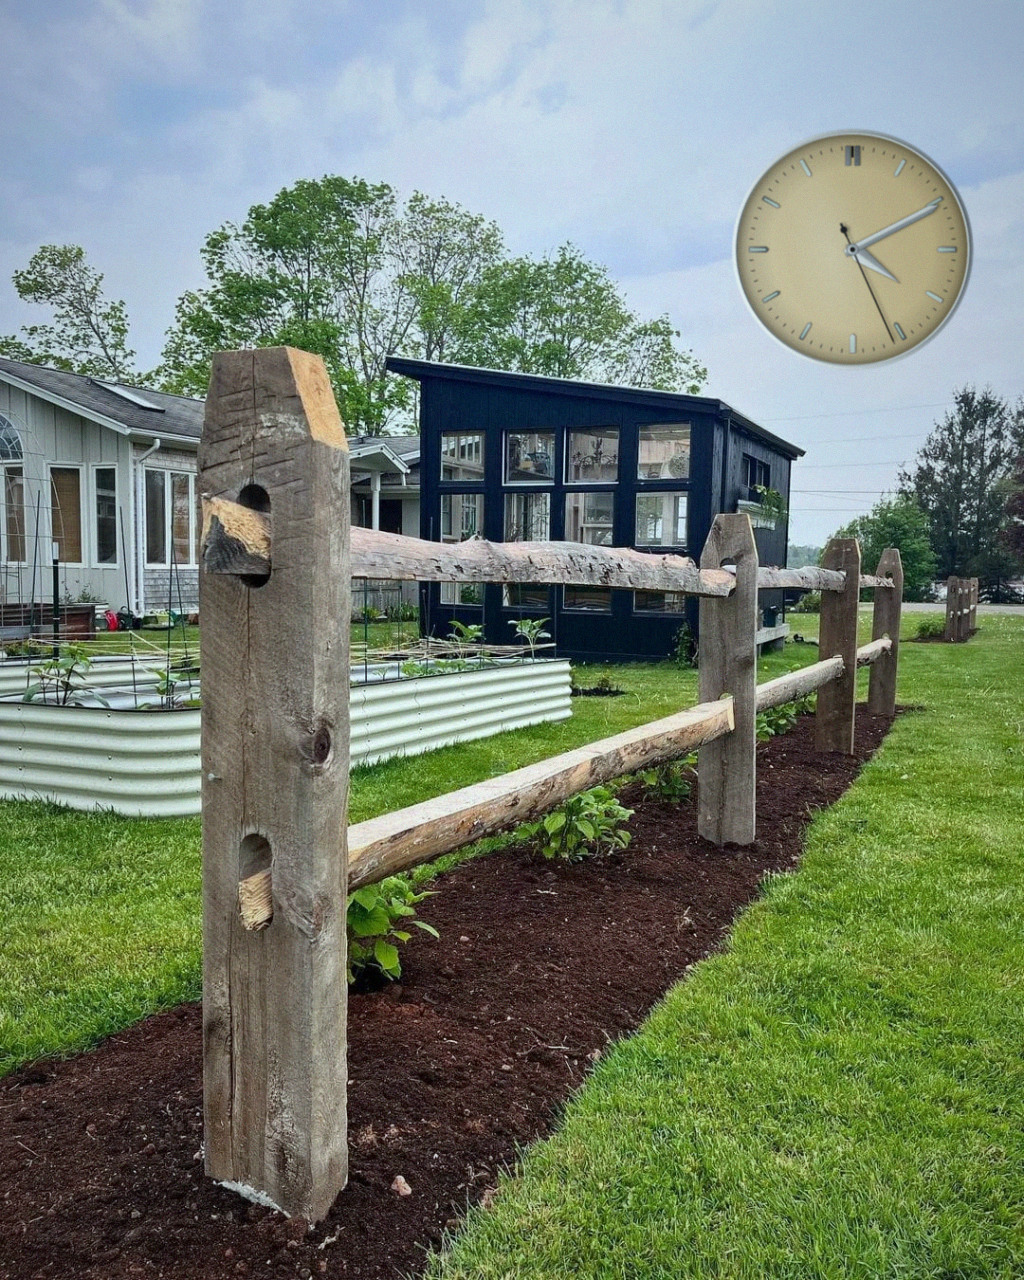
4:10:26
